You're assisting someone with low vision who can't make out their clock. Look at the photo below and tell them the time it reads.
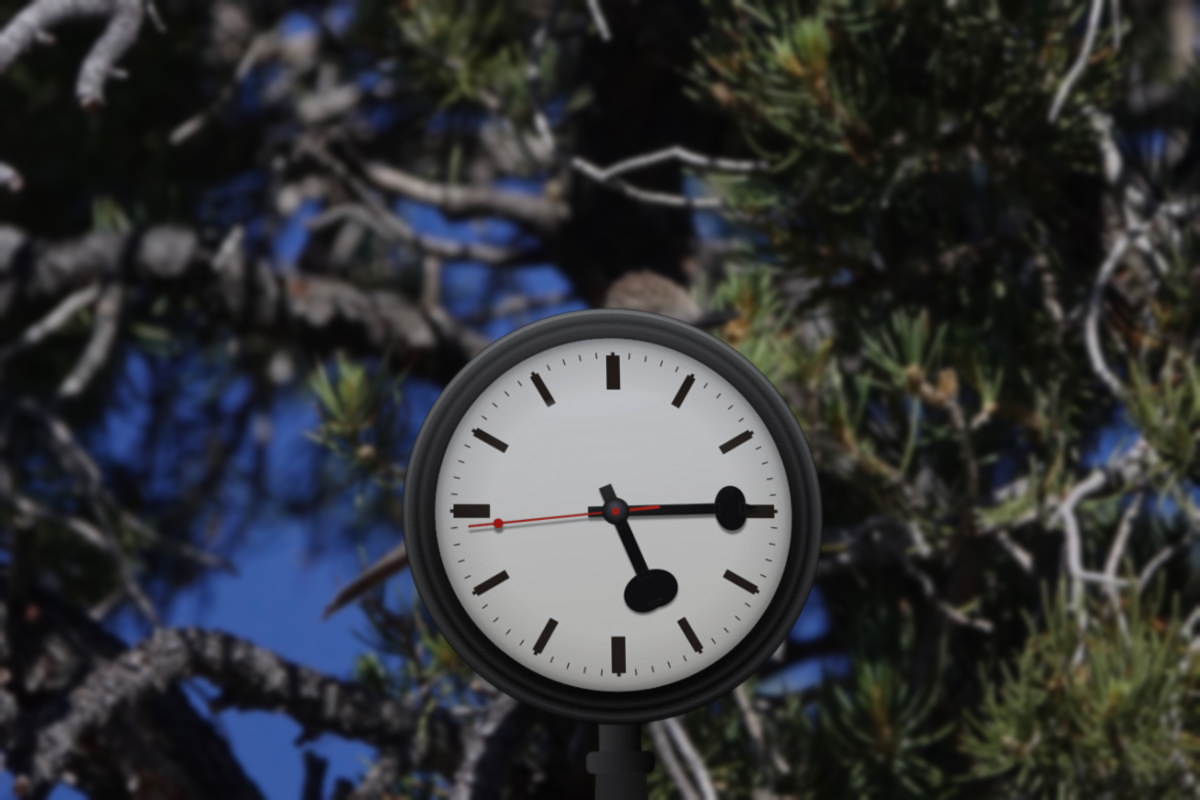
5:14:44
